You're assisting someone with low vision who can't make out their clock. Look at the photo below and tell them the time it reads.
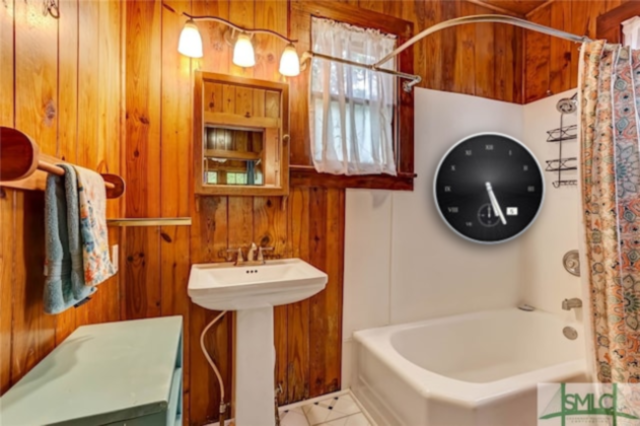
5:26
